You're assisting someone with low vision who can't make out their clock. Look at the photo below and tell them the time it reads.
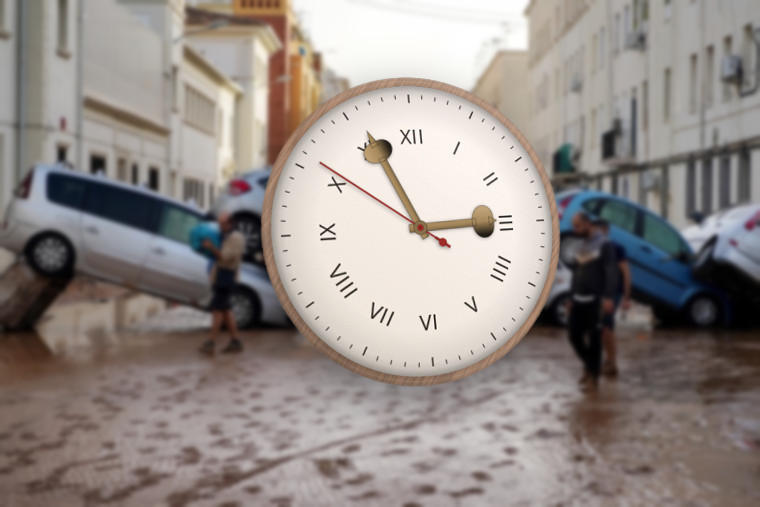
2:55:51
